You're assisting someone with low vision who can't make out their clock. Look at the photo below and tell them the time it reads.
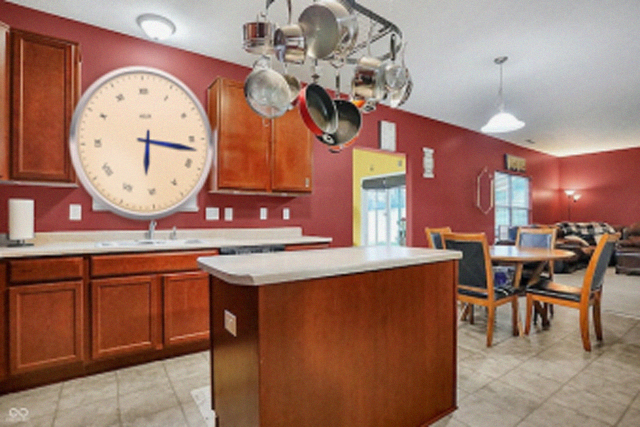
6:17
